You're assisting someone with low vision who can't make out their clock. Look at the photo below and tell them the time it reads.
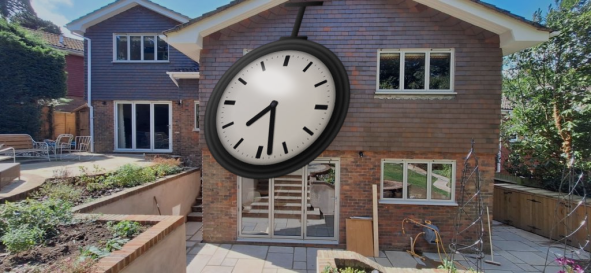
7:28
